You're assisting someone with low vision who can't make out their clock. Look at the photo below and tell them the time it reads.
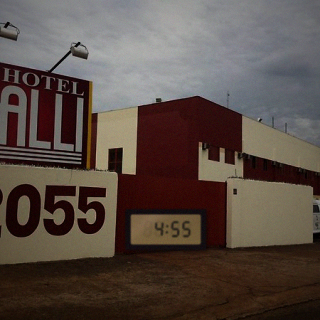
4:55
